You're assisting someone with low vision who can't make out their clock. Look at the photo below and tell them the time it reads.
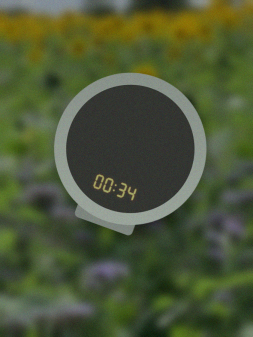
0:34
